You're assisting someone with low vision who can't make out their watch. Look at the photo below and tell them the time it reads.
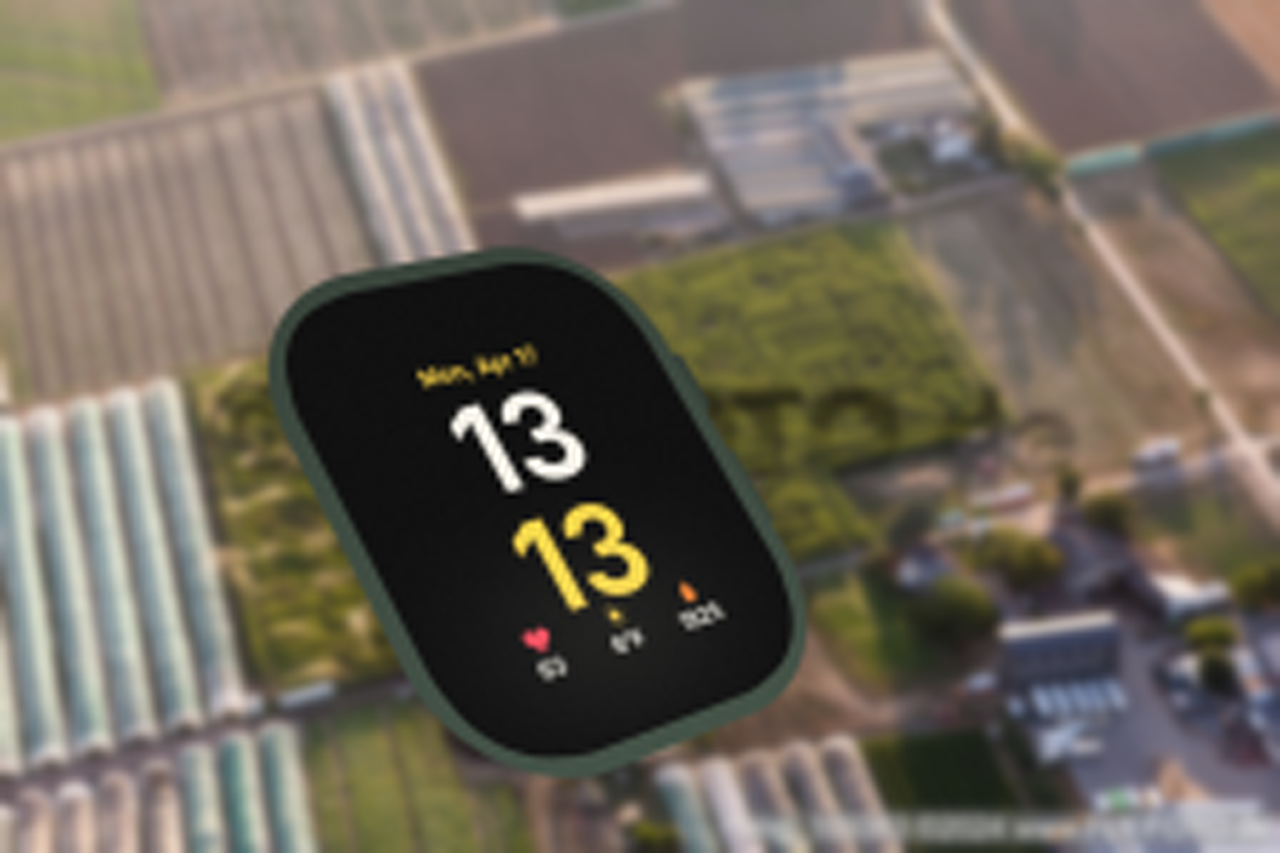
13:13
